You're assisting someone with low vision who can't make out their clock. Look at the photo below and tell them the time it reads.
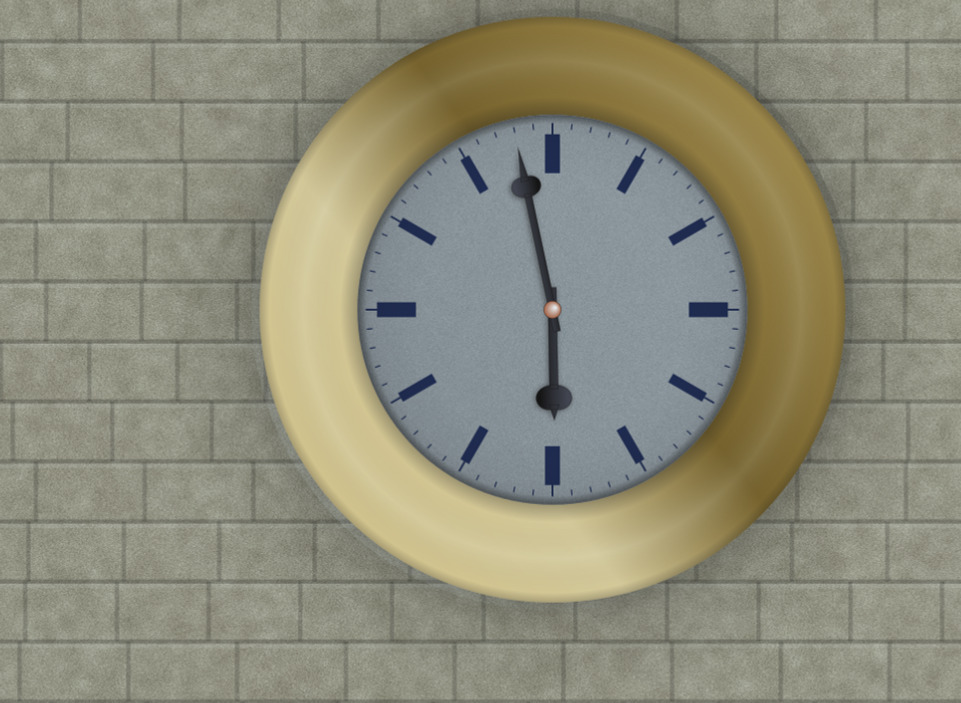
5:58
